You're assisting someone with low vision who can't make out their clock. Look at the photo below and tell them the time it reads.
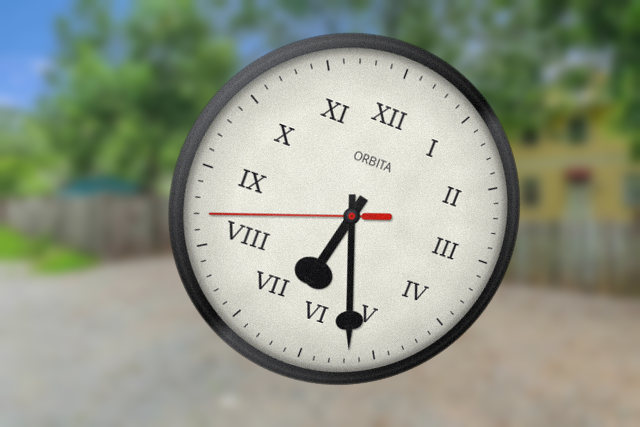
6:26:42
